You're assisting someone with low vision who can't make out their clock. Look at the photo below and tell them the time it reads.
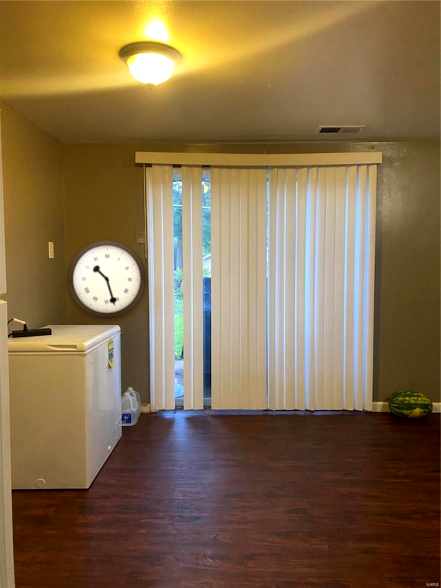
10:27
